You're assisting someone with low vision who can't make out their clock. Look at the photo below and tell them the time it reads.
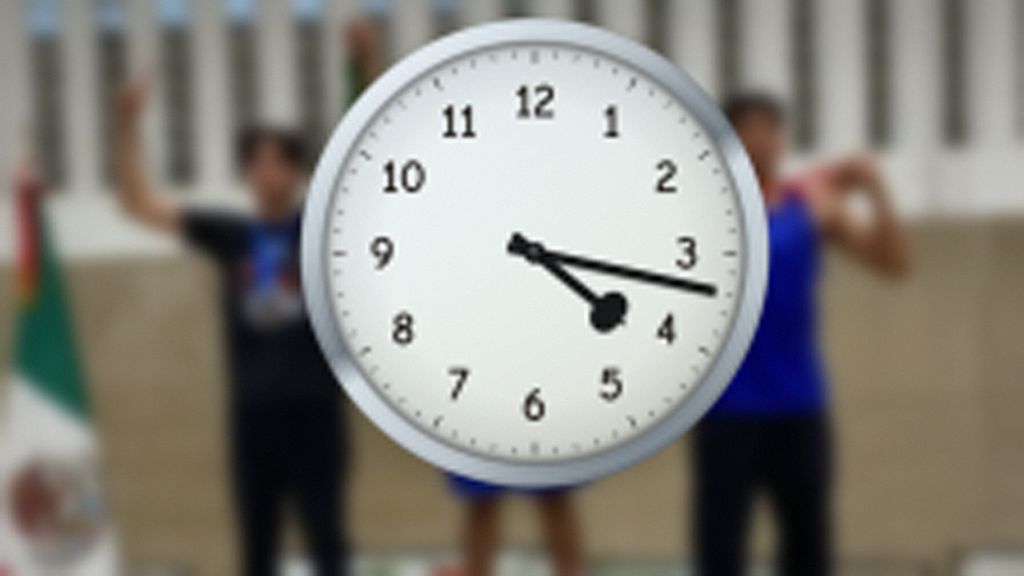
4:17
